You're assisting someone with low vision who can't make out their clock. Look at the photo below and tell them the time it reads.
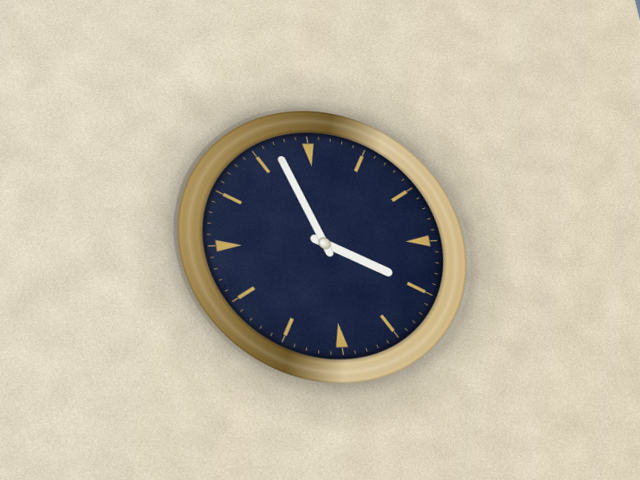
3:57
